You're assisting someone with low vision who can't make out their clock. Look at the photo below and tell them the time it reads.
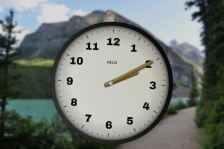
2:10
